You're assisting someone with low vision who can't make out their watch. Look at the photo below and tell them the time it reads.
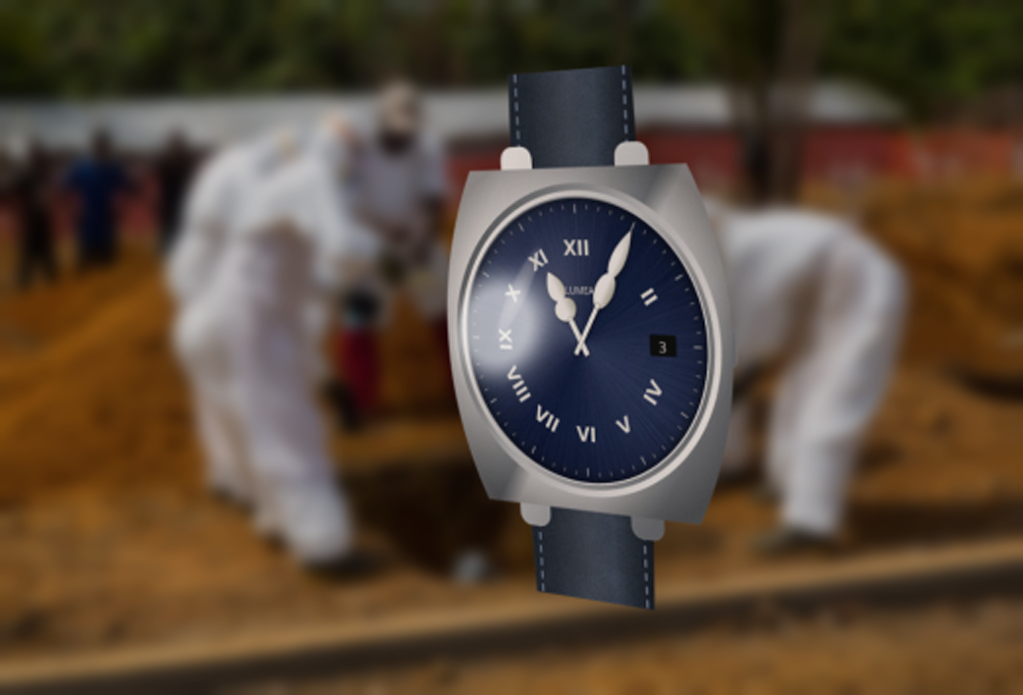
11:05
